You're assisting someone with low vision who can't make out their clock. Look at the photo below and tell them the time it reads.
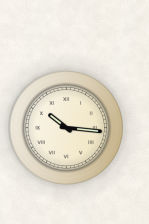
10:16
